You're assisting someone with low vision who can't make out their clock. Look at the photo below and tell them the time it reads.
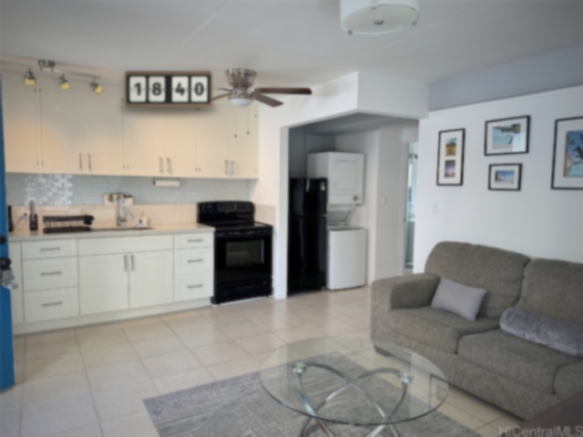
18:40
